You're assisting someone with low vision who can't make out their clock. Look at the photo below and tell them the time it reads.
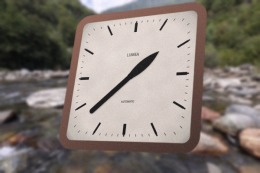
1:38
